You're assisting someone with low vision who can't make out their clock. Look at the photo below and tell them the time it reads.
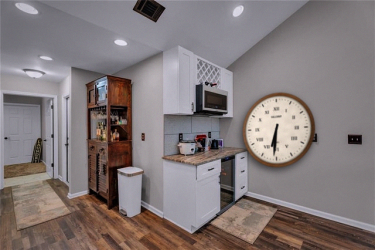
6:31
